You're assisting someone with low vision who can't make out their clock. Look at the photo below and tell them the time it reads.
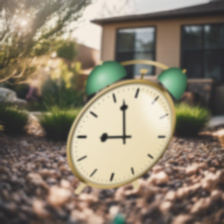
8:57
